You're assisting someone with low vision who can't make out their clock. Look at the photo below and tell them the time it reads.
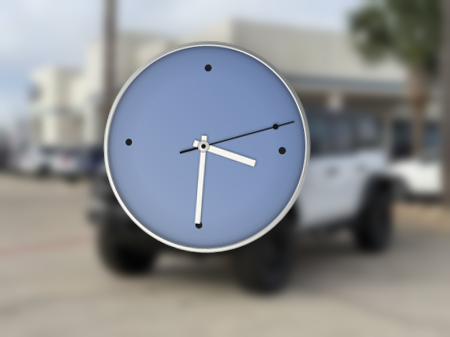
3:30:12
